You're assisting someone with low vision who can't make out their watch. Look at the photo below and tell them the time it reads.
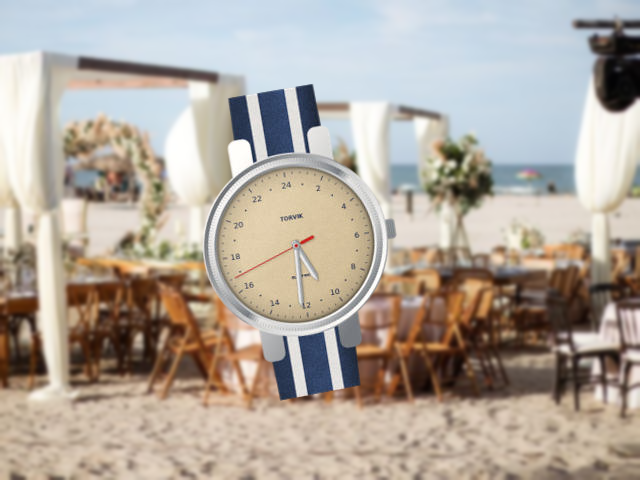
10:30:42
